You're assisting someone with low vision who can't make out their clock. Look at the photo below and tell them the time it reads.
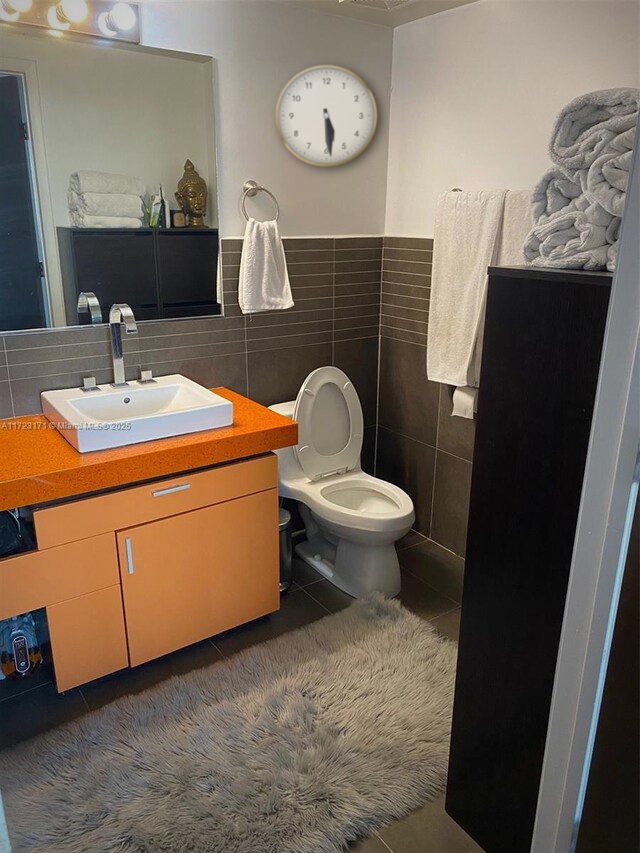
5:29
